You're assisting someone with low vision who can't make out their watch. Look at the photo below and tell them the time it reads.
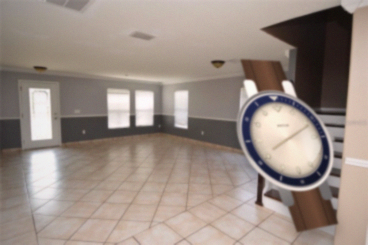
8:11
